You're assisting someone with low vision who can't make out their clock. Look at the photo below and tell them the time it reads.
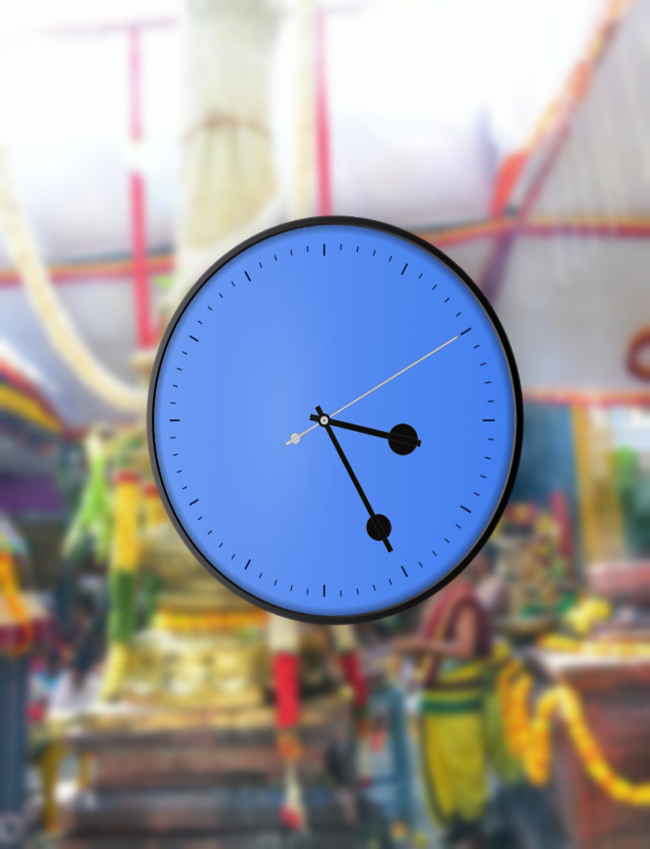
3:25:10
